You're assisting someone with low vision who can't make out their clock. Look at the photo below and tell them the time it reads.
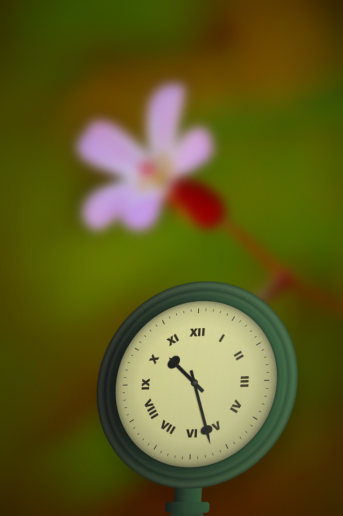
10:27
